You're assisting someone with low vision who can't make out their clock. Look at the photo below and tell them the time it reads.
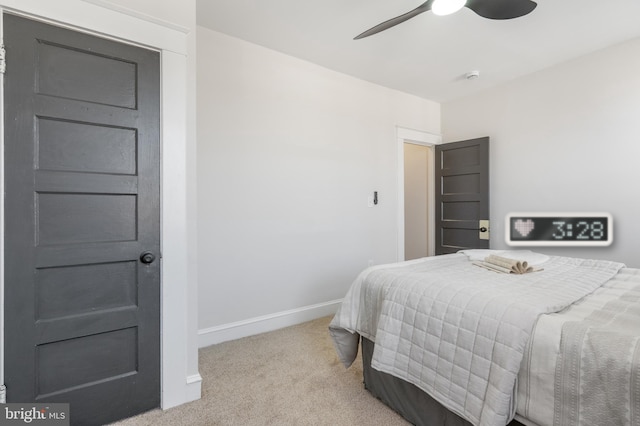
3:28
